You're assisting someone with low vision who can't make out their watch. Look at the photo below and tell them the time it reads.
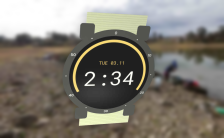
2:34
